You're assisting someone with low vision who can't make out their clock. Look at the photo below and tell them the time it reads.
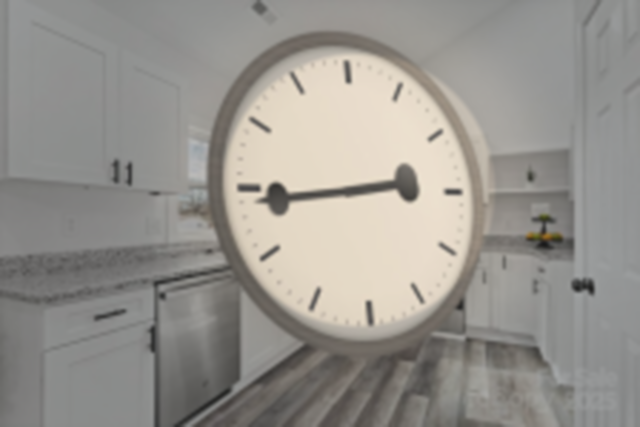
2:44
